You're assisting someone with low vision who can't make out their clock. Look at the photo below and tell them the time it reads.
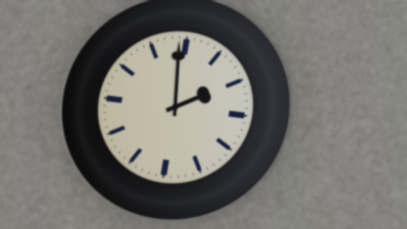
1:59
